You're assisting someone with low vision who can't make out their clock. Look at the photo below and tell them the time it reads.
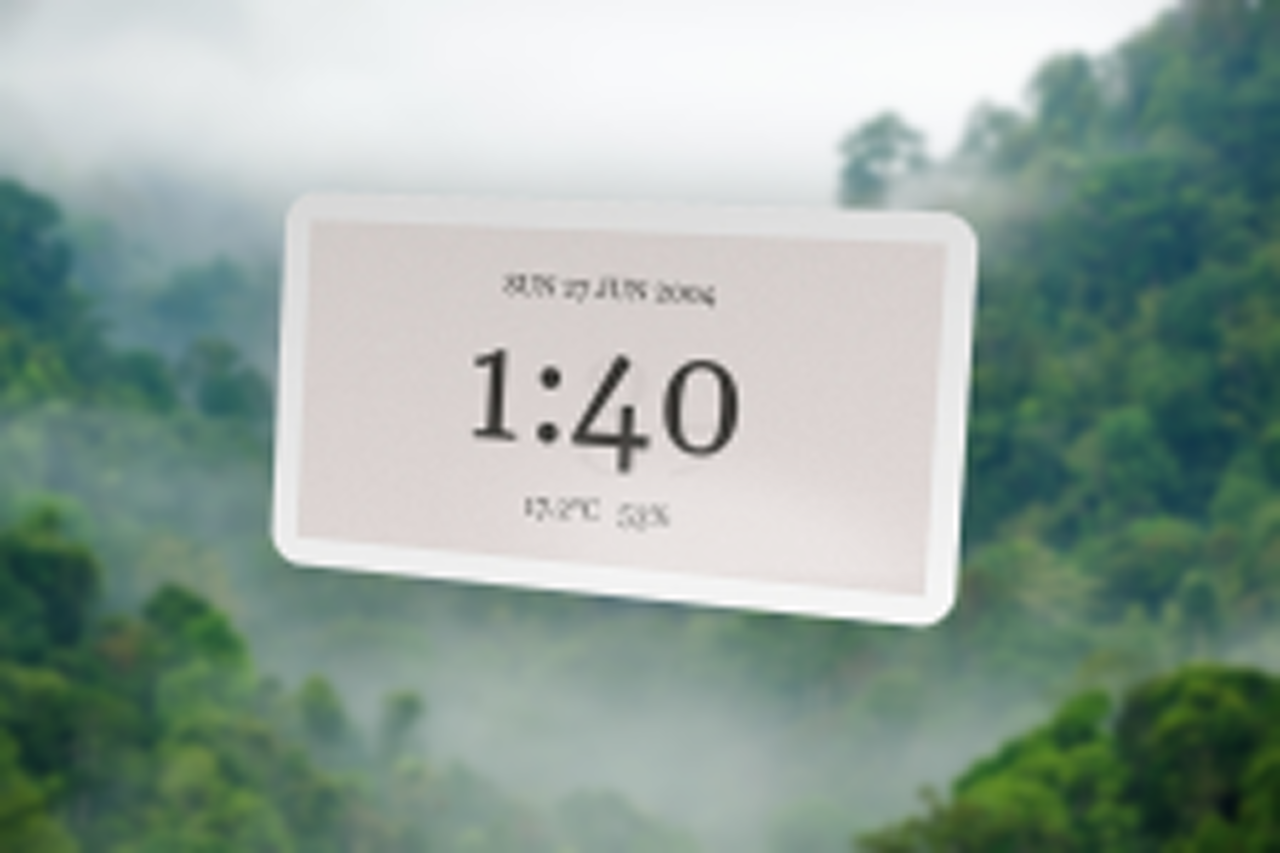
1:40
